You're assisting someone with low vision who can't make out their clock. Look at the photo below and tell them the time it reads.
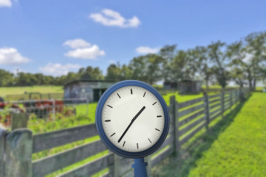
1:37
